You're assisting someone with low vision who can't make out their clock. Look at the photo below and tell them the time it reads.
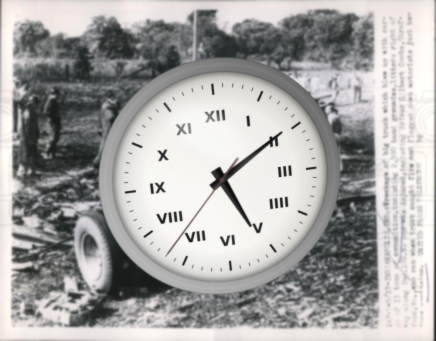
5:09:37
